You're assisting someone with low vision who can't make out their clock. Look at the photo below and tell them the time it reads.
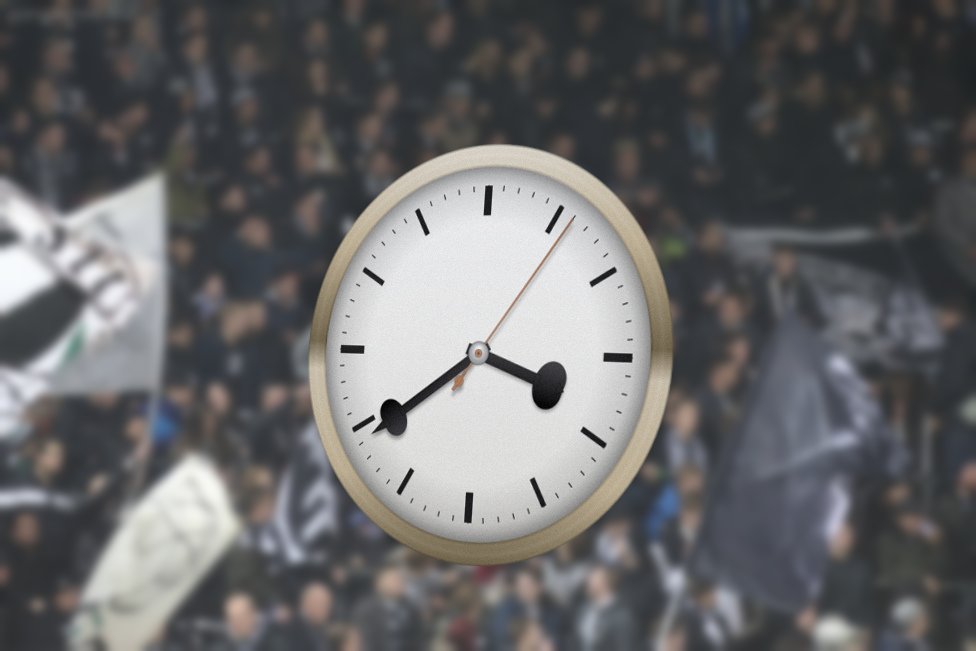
3:39:06
